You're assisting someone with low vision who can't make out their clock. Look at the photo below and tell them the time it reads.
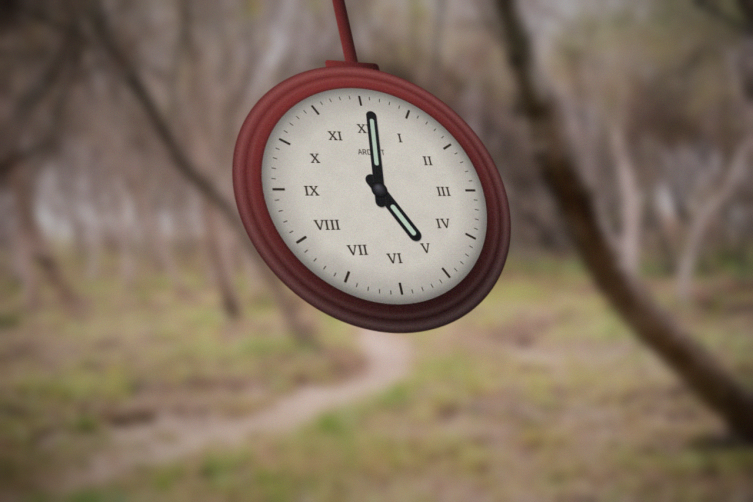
5:01
